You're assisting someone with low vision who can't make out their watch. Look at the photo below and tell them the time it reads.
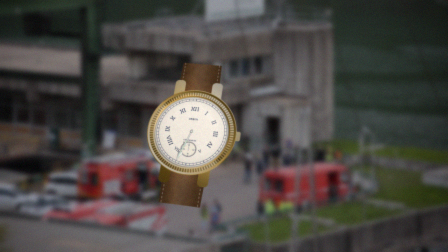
6:33
